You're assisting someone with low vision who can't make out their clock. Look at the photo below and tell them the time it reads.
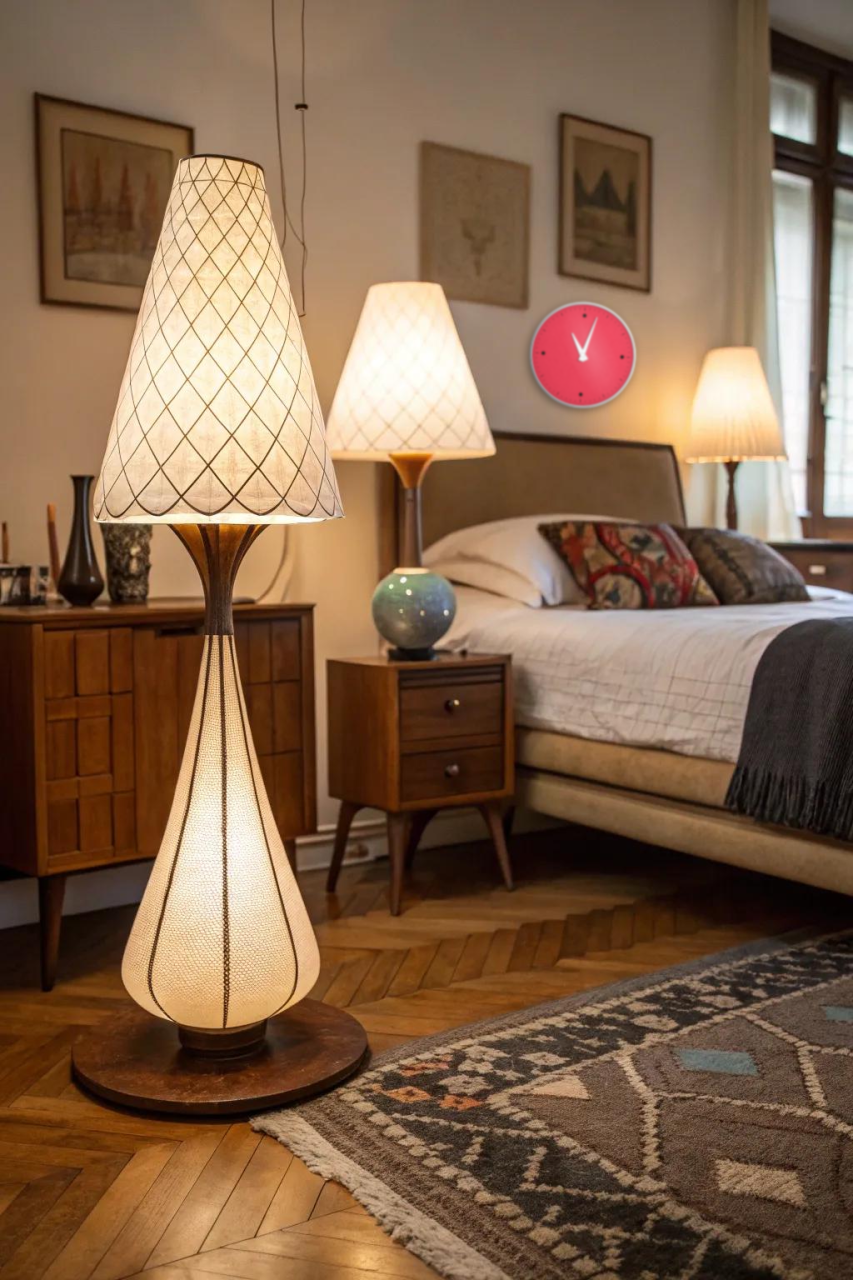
11:03
